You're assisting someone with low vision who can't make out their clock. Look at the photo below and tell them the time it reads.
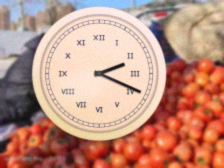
2:19
